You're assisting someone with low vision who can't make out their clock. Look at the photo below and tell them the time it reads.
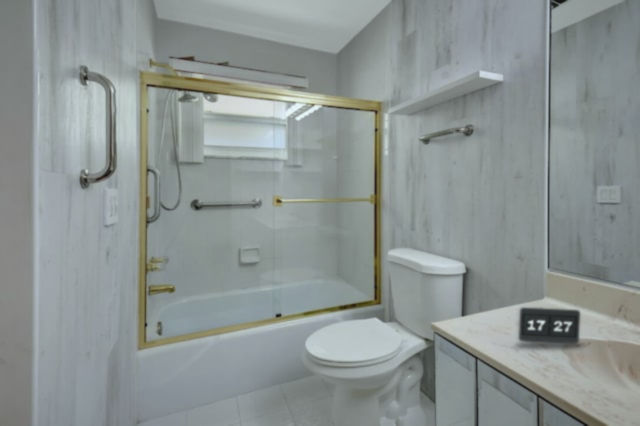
17:27
